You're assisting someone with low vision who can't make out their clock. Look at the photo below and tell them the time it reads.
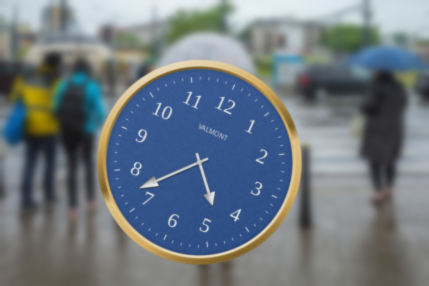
4:37
